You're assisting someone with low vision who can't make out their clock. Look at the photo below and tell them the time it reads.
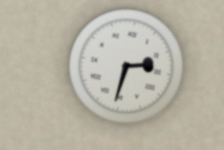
2:31
